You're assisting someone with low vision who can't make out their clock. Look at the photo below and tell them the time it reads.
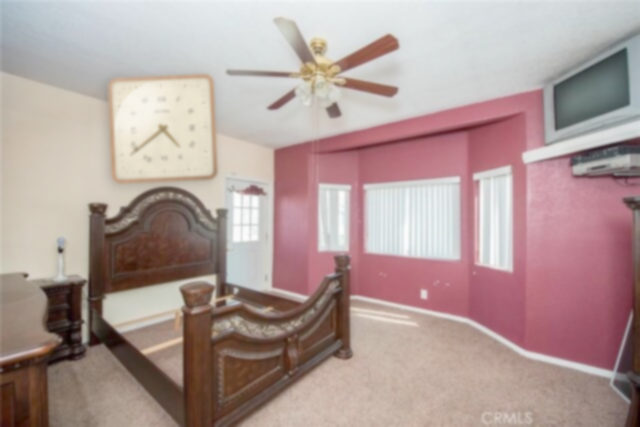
4:39
